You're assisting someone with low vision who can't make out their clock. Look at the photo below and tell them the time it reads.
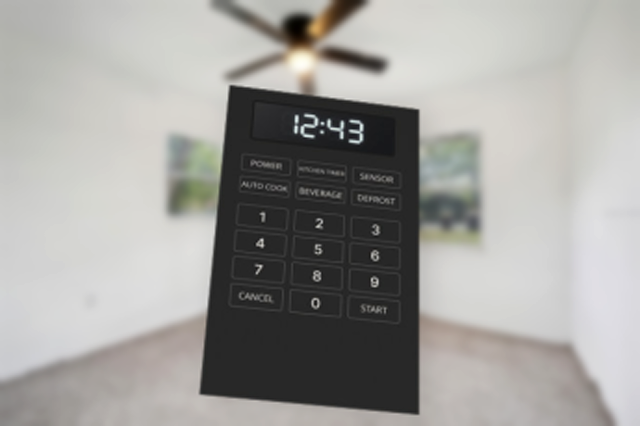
12:43
